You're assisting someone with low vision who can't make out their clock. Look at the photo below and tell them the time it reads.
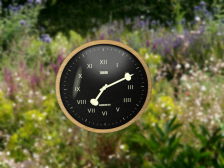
7:11
